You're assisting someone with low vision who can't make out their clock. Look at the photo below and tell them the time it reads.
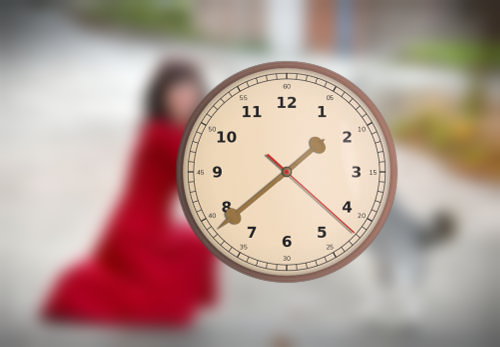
1:38:22
